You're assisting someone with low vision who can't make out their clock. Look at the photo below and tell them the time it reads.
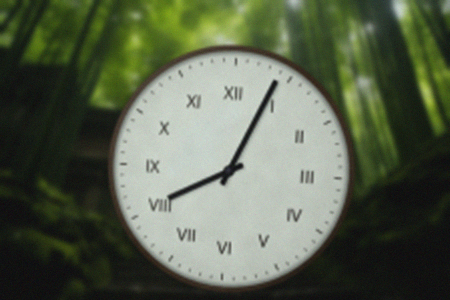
8:04
